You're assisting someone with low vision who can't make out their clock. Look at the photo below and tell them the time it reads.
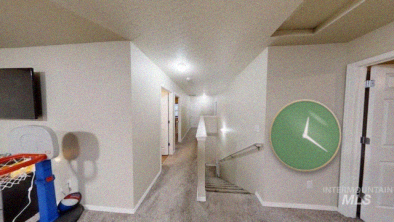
12:21
